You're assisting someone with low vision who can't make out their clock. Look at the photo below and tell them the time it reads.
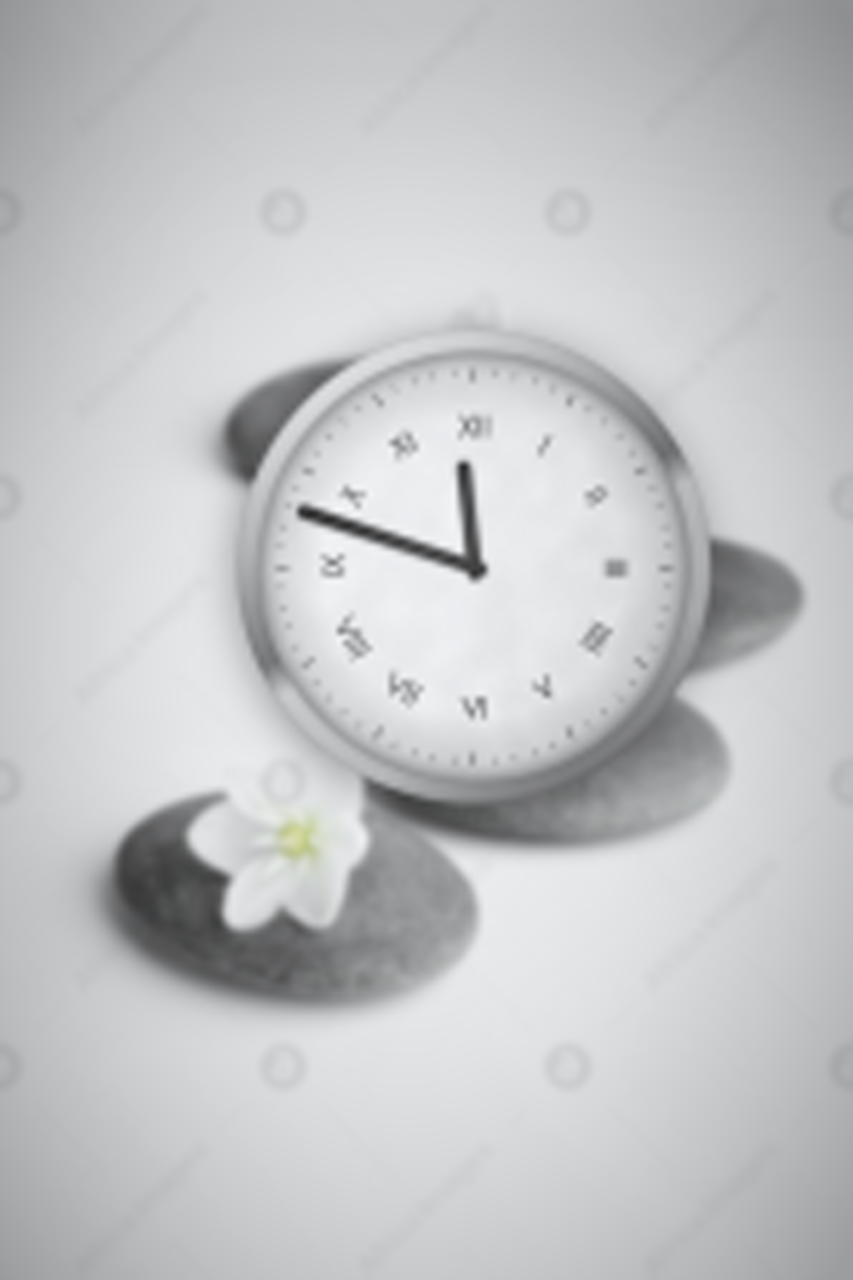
11:48
